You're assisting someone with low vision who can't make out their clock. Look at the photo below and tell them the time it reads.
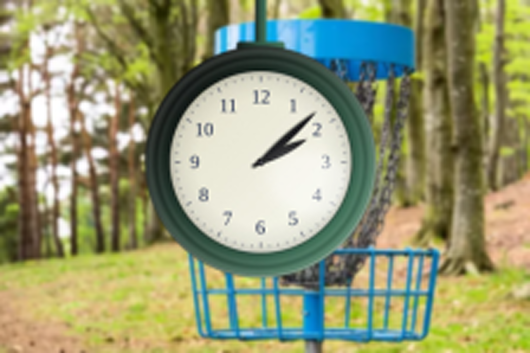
2:08
